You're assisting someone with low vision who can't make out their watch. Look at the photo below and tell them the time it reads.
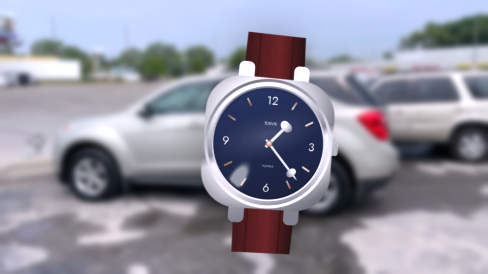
1:23
